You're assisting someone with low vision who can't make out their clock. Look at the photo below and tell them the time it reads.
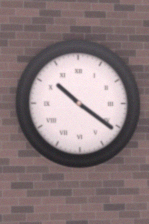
10:21
